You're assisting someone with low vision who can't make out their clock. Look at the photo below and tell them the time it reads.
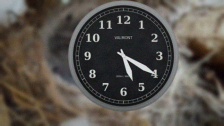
5:20
